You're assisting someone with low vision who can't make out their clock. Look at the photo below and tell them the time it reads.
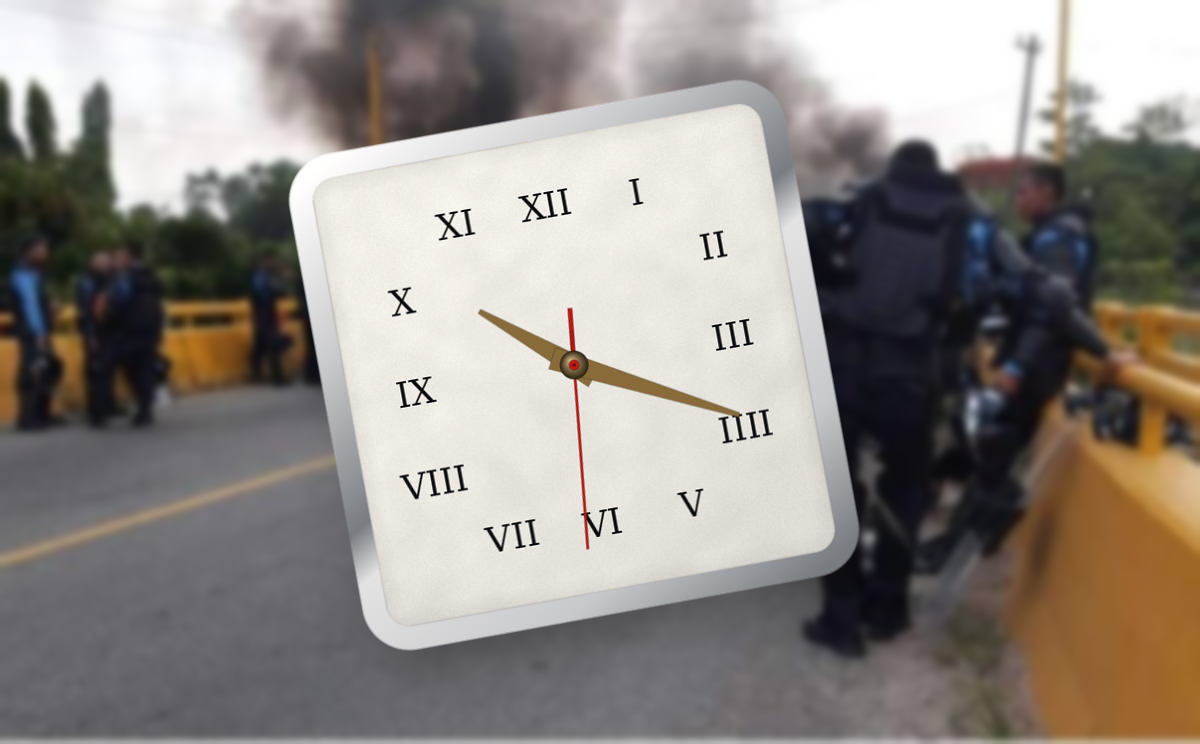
10:19:31
